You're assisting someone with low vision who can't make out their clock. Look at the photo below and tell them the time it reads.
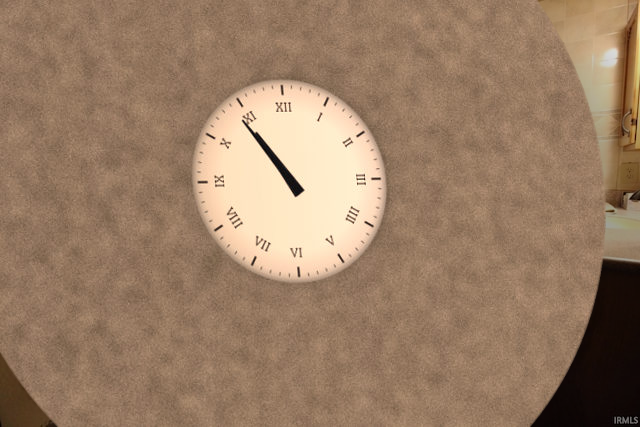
10:54
